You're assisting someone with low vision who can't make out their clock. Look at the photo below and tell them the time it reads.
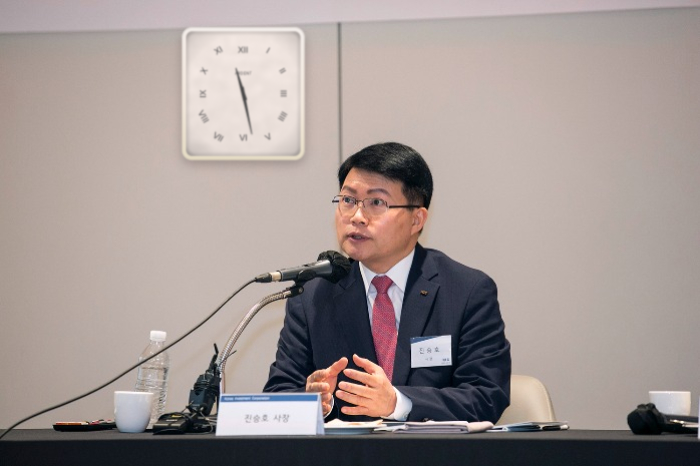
11:28
